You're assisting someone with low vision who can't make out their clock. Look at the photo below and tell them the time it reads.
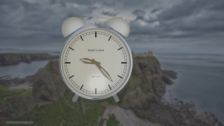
9:23
